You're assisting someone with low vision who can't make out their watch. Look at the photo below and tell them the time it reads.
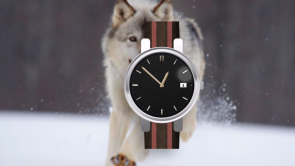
12:52
